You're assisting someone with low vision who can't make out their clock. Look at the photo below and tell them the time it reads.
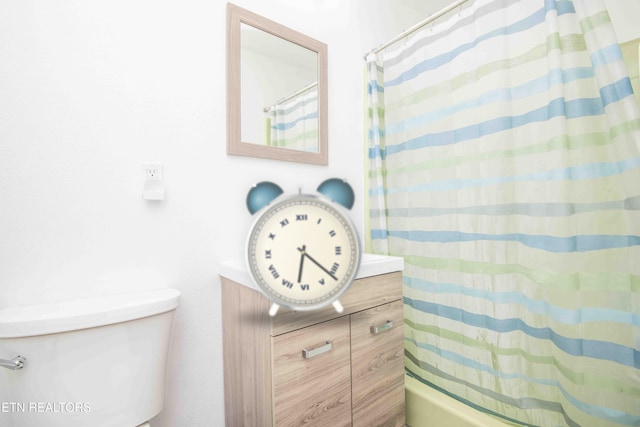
6:22
